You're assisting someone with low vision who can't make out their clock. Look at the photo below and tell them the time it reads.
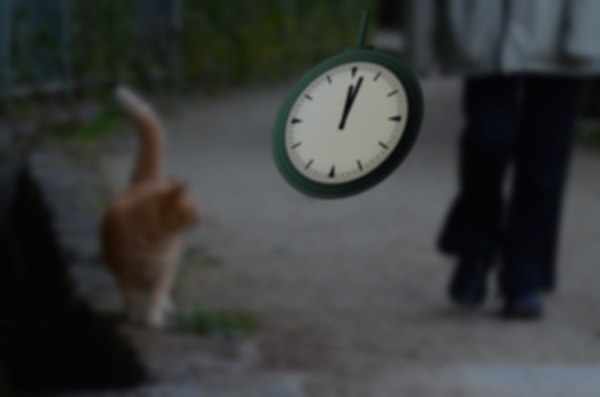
12:02
